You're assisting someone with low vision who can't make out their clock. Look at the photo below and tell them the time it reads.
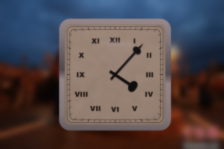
4:07
